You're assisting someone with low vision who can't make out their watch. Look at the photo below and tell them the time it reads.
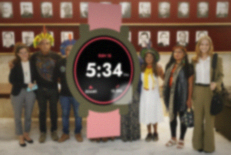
5:34
